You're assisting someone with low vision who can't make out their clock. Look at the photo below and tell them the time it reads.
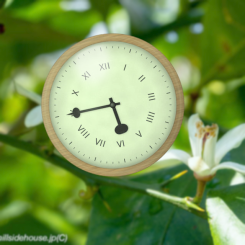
5:45
